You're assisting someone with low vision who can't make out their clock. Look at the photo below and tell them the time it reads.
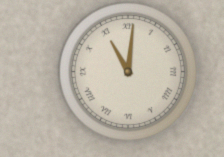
11:01
